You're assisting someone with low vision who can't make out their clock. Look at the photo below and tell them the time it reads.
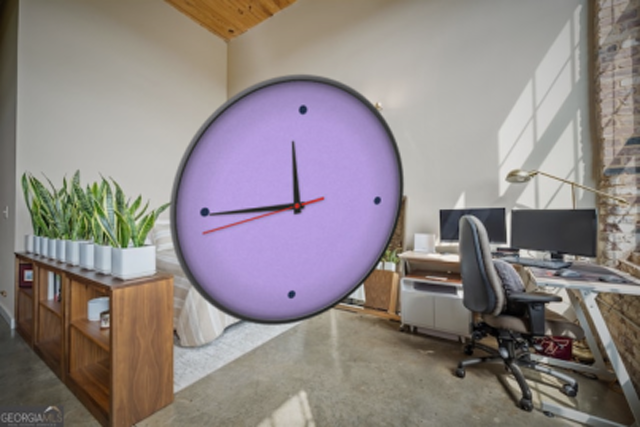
11:44:43
